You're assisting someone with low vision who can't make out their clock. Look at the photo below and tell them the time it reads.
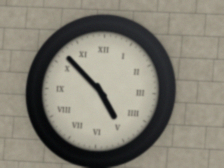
4:52
